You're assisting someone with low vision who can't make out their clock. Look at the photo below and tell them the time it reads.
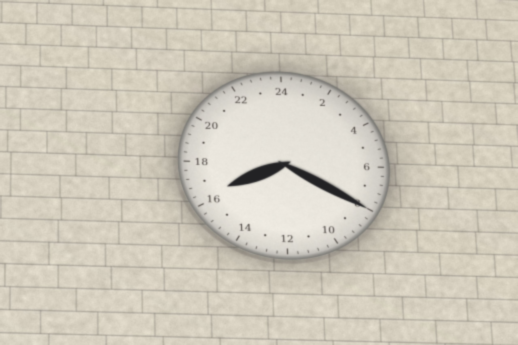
16:20
